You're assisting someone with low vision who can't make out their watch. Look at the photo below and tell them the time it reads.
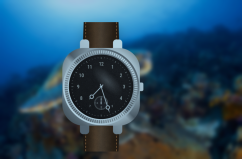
7:27
